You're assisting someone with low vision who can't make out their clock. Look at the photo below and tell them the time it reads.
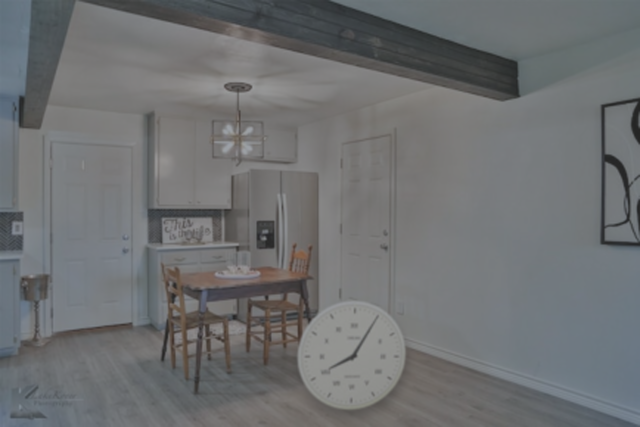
8:05
